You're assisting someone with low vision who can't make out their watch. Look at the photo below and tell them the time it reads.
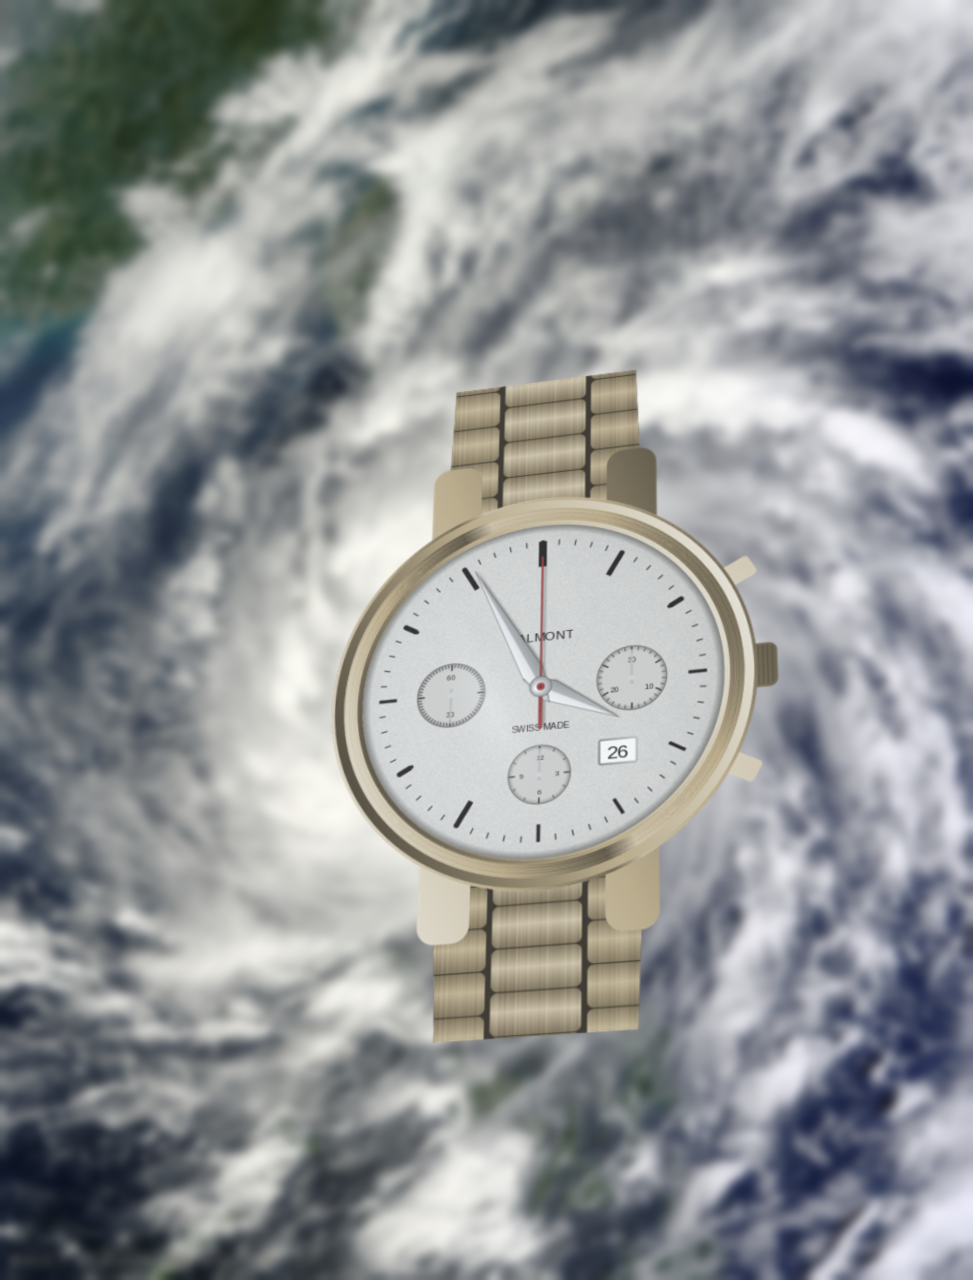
3:55:30
